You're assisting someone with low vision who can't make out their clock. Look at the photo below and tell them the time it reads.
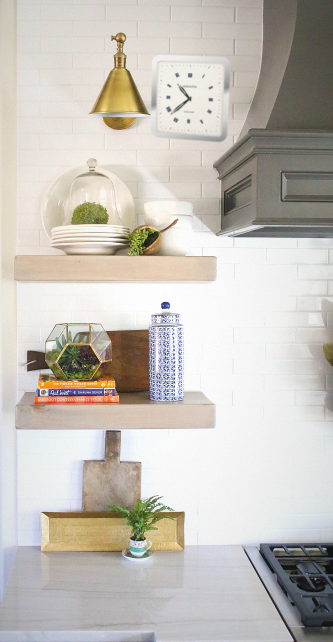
10:38
